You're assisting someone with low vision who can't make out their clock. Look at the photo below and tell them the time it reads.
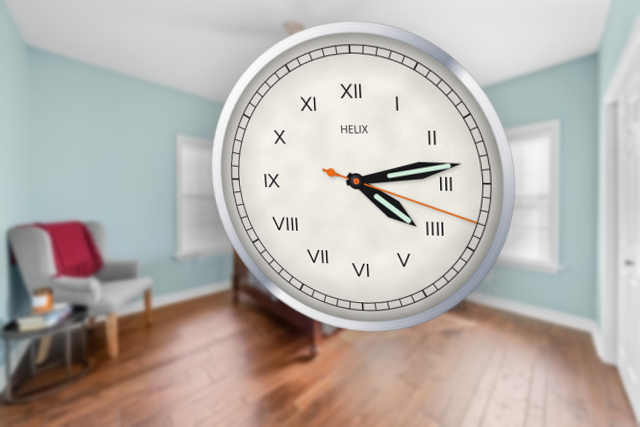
4:13:18
